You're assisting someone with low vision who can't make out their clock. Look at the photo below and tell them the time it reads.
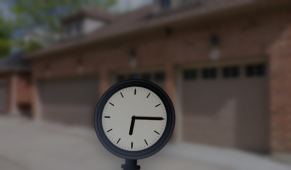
6:15
